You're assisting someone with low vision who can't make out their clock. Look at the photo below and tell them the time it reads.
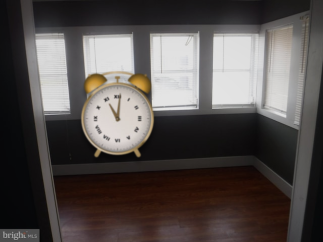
11:01
